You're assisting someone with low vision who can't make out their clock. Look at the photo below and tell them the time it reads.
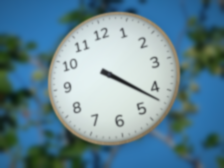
4:22
